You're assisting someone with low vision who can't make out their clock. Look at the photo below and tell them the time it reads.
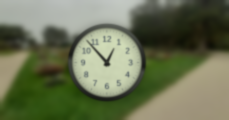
12:53
